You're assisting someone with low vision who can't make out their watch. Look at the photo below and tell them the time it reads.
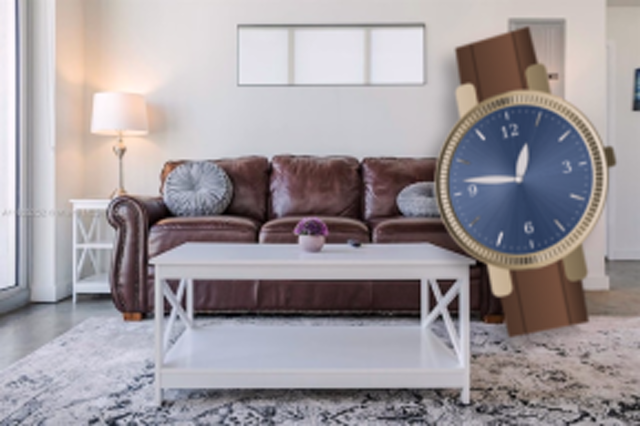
12:47
